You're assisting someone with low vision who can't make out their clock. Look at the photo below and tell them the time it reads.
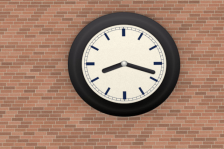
8:18
